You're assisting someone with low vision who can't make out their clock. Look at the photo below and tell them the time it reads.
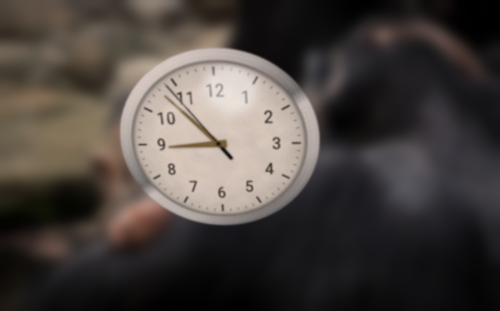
8:52:54
